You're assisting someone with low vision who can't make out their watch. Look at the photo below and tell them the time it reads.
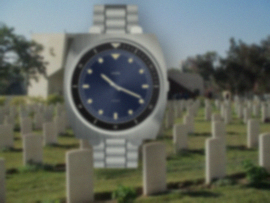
10:19
